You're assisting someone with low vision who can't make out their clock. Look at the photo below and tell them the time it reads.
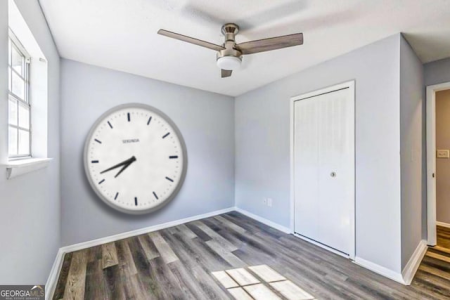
7:42
